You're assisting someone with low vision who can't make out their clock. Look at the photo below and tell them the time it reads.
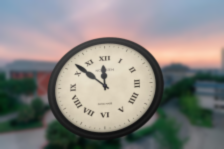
11:52
